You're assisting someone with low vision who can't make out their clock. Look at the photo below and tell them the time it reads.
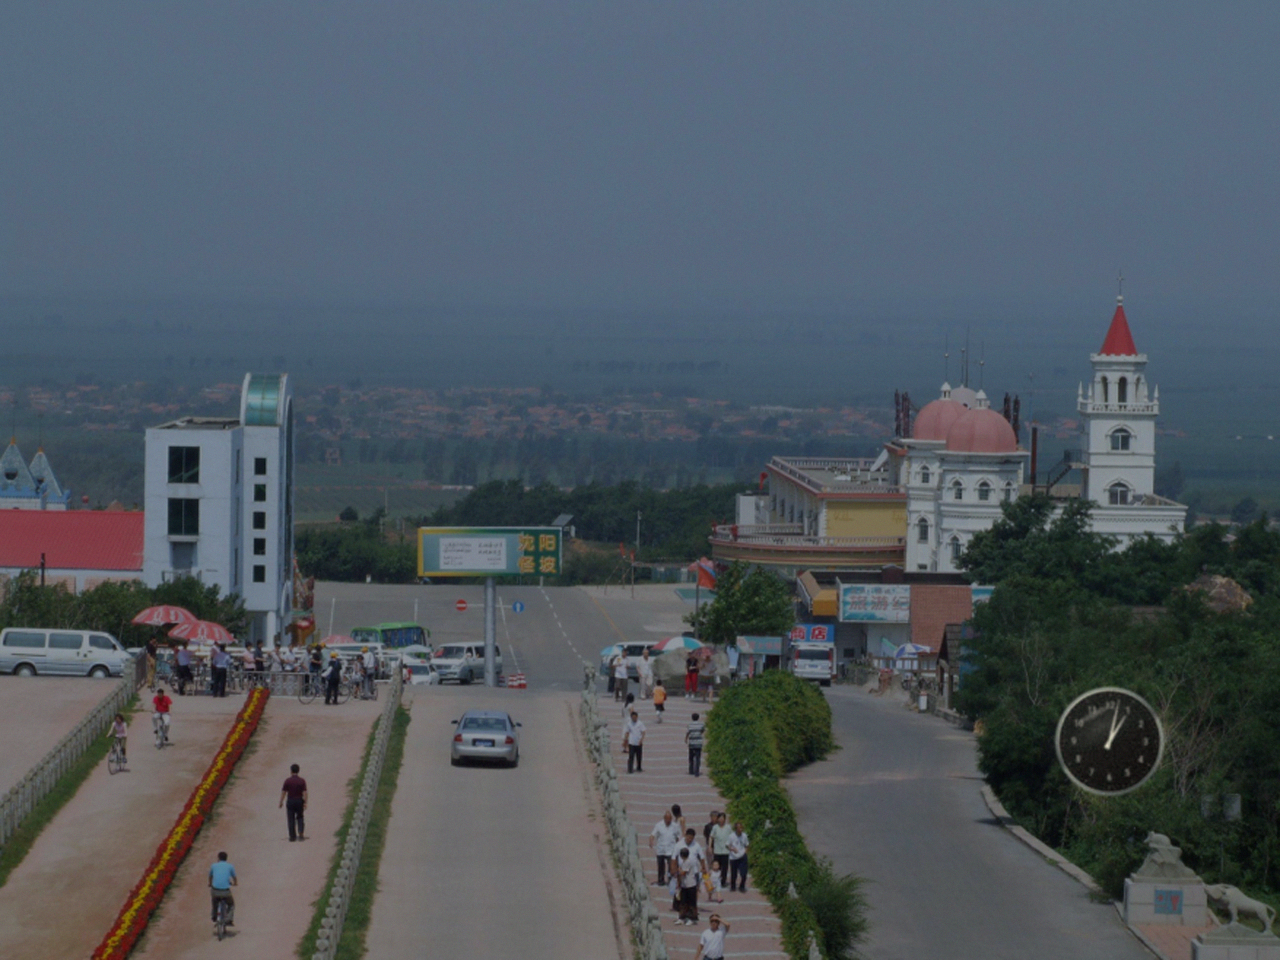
1:02
